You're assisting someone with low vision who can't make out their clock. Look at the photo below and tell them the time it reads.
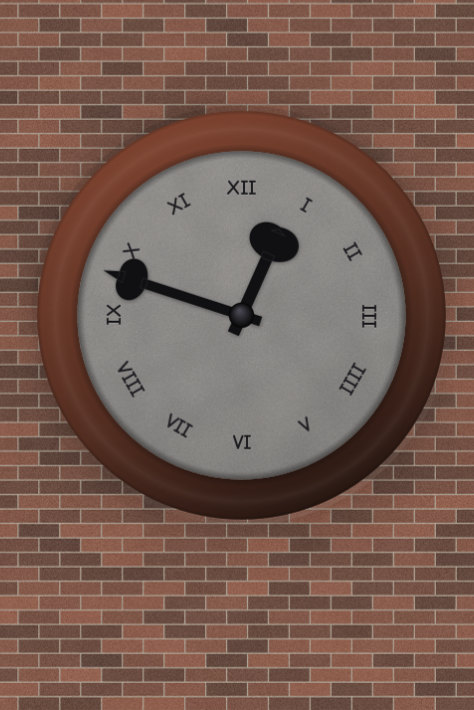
12:48
